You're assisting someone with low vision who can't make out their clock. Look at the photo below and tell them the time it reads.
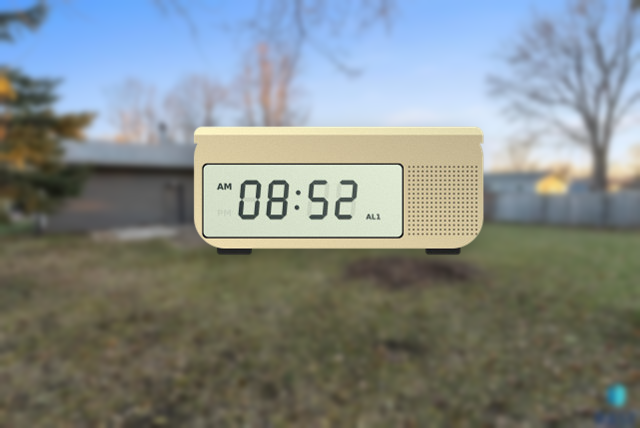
8:52
